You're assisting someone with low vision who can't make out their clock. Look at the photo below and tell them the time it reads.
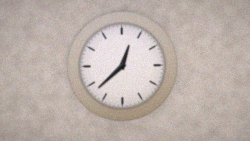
12:38
